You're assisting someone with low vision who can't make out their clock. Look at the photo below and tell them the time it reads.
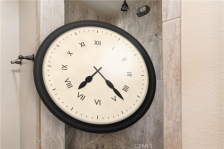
7:23
